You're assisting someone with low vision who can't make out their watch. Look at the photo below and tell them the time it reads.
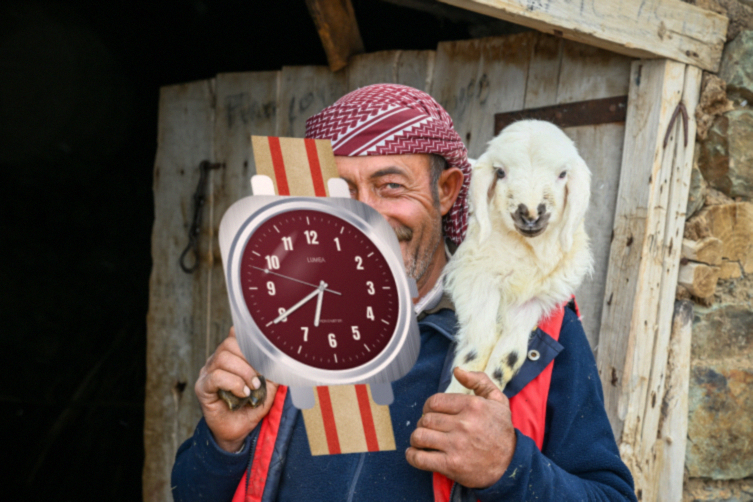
6:39:48
